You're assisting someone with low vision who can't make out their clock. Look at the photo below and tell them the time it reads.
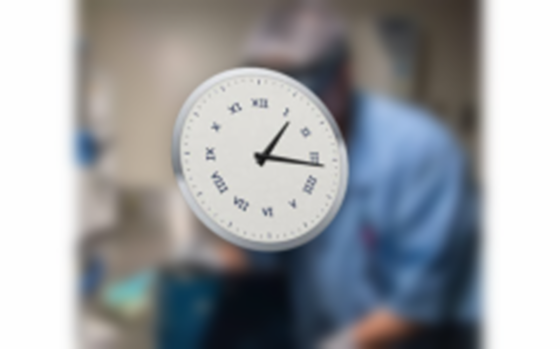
1:16
